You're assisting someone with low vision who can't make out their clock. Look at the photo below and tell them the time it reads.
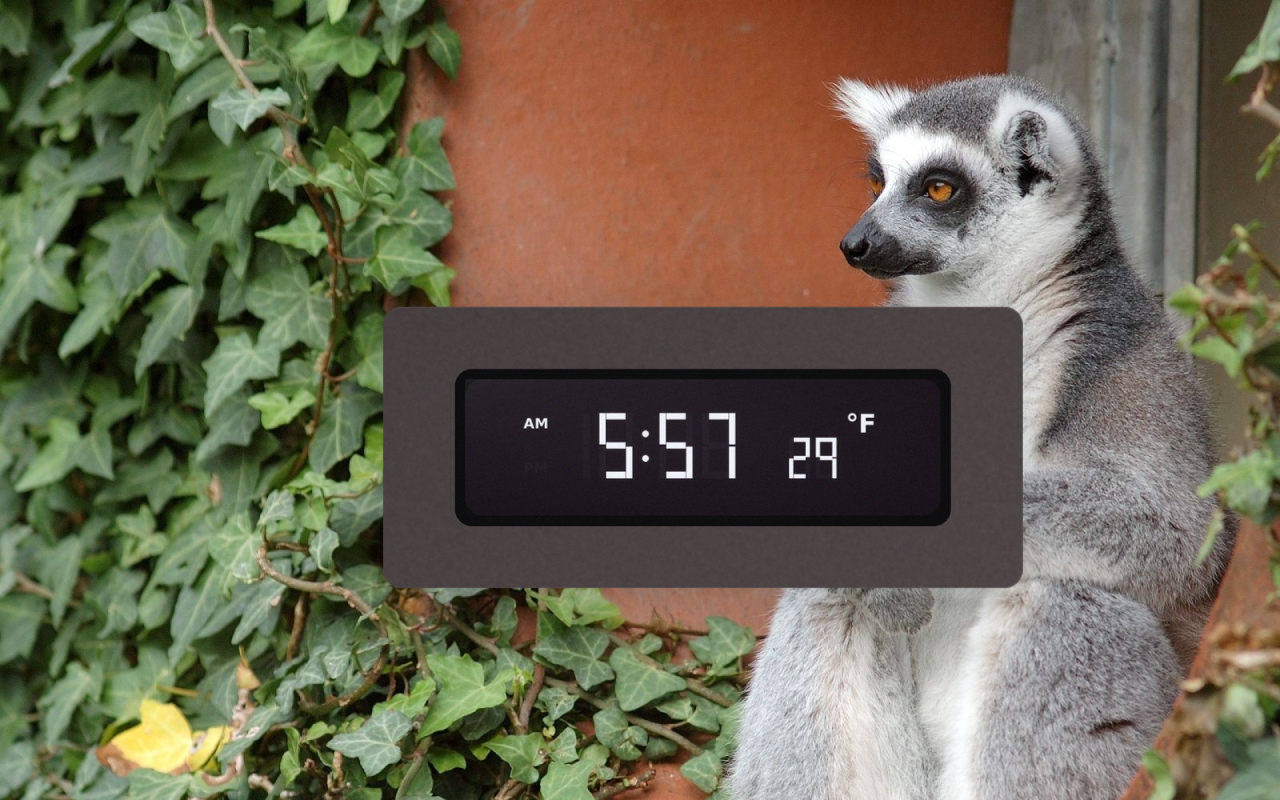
5:57
